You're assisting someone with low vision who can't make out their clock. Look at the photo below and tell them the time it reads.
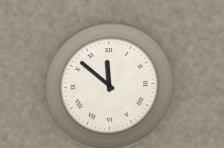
11:52
